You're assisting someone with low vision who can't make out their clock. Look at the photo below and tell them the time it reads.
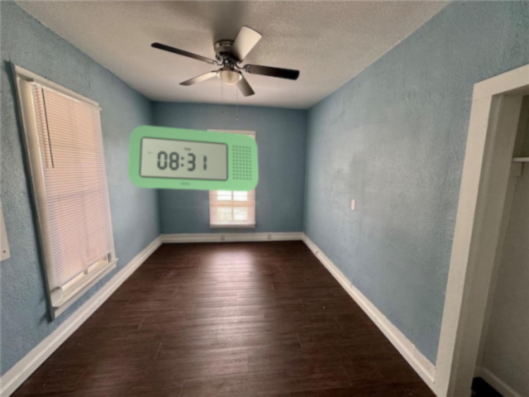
8:31
